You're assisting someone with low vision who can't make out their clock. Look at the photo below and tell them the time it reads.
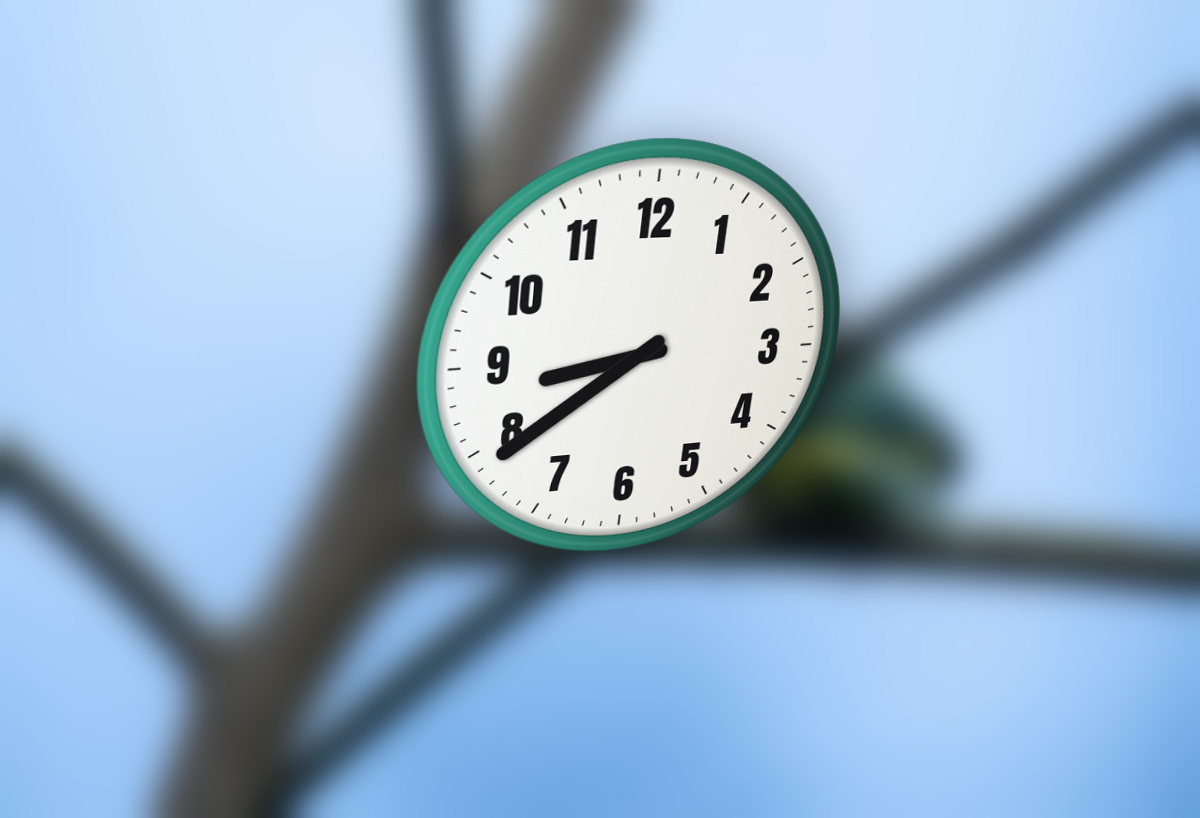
8:39
